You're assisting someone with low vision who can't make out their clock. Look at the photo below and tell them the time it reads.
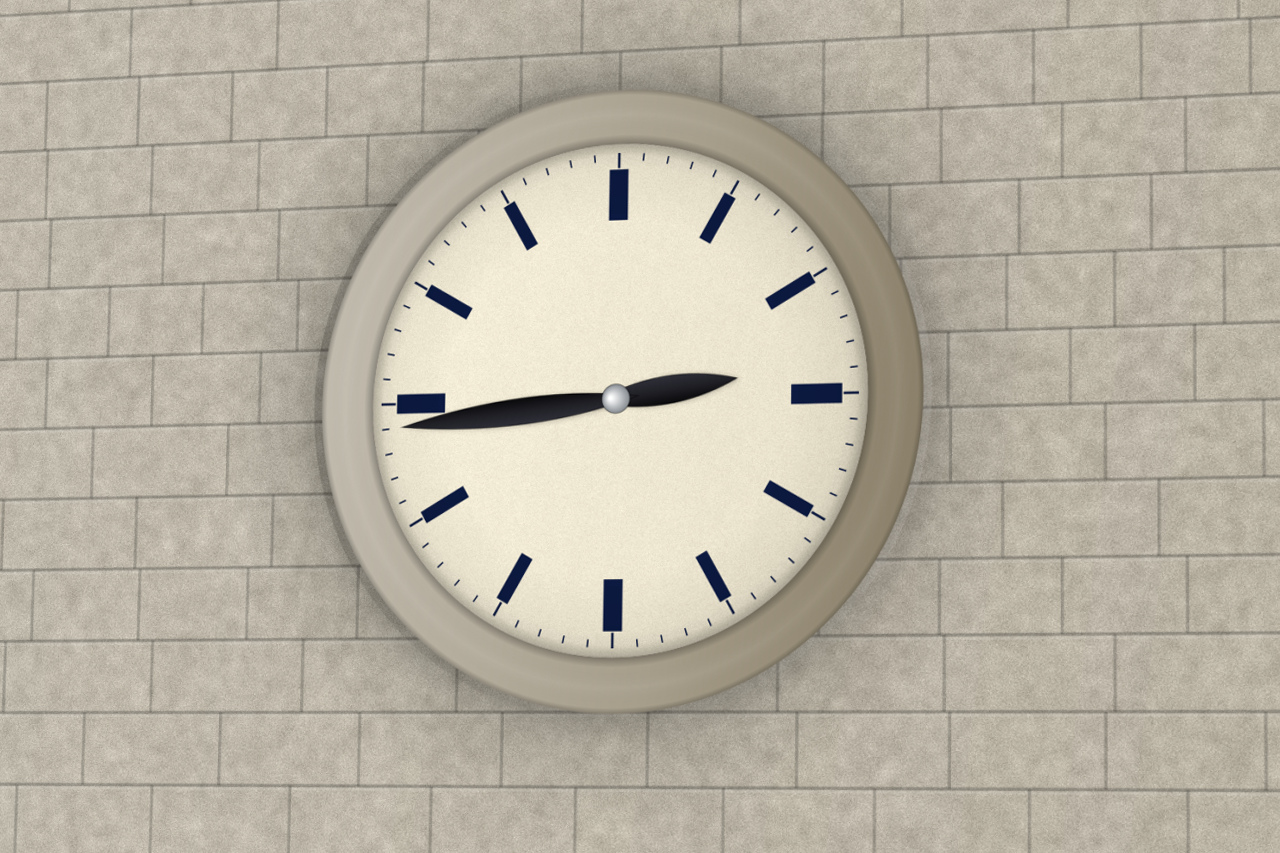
2:44
